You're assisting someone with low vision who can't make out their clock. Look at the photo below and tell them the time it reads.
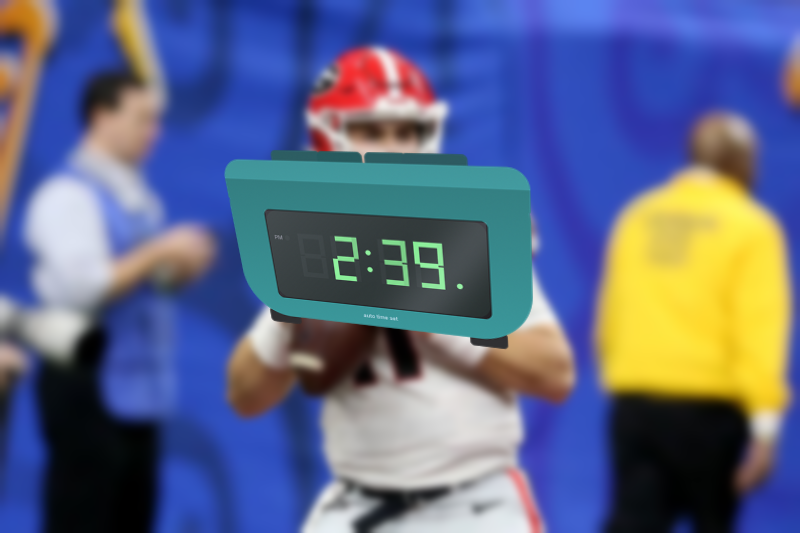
2:39
